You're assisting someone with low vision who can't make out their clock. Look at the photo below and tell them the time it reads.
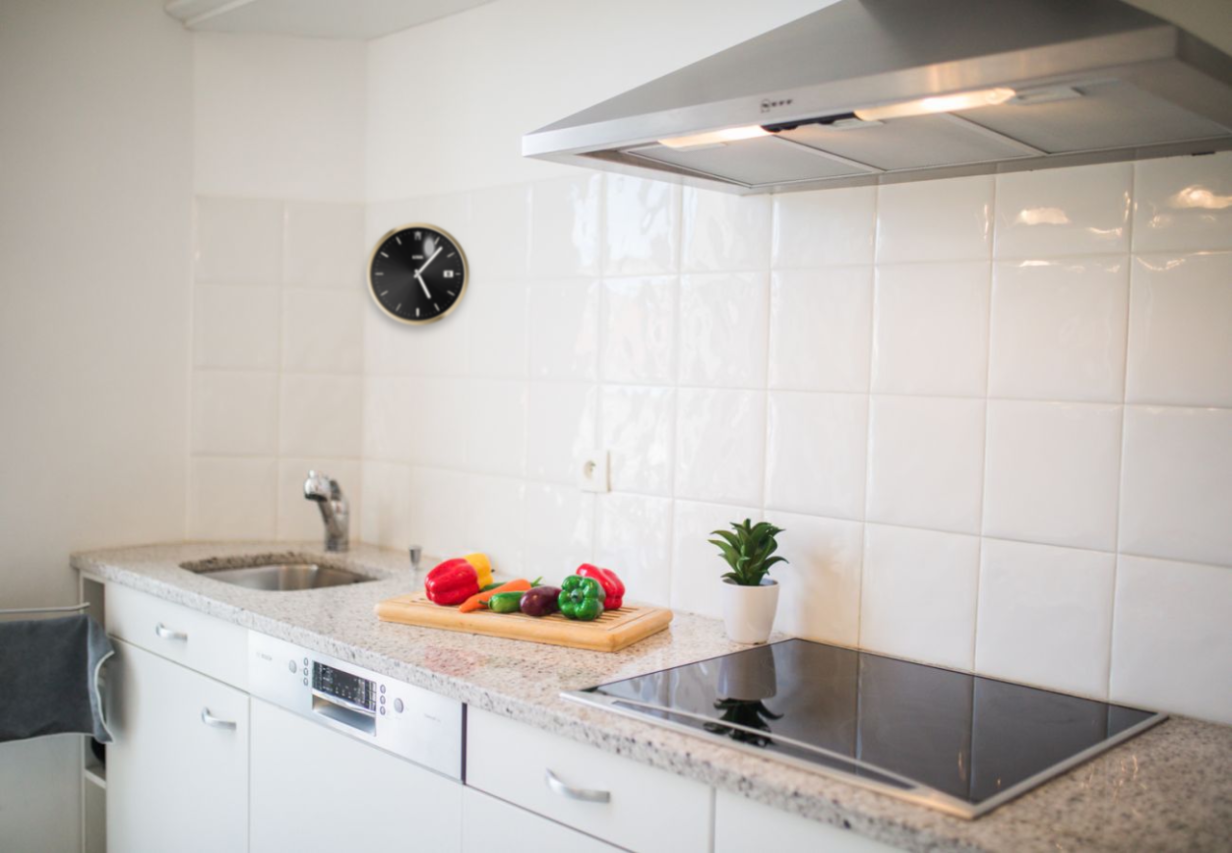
5:07
